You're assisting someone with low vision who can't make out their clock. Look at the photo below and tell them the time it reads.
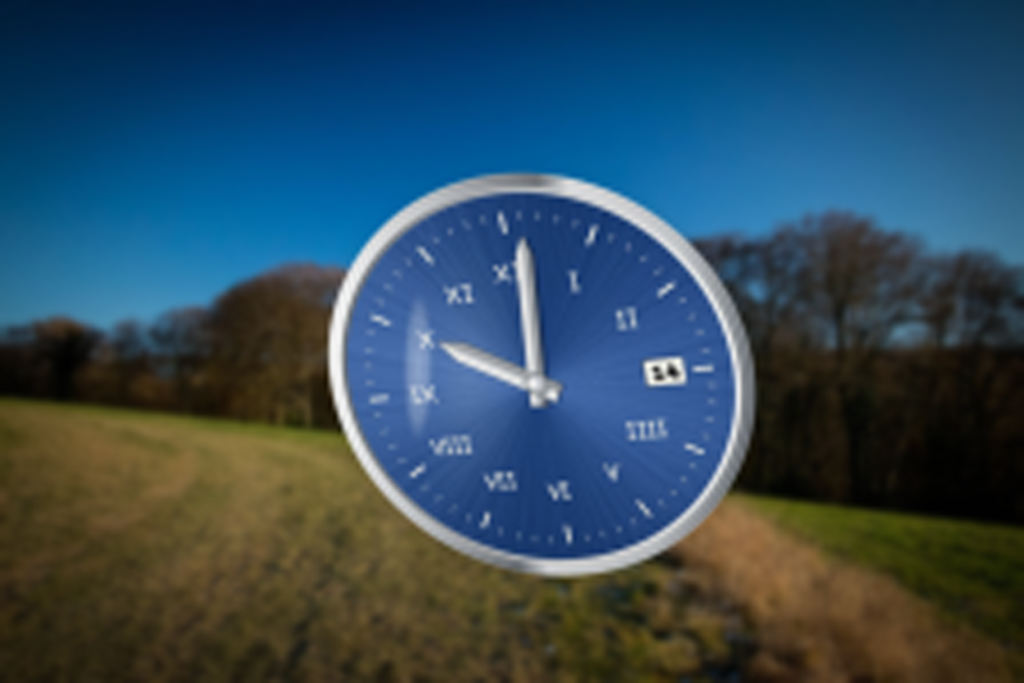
10:01
